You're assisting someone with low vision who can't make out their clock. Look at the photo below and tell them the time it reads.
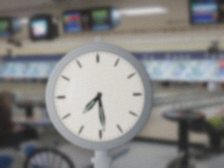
7:29
